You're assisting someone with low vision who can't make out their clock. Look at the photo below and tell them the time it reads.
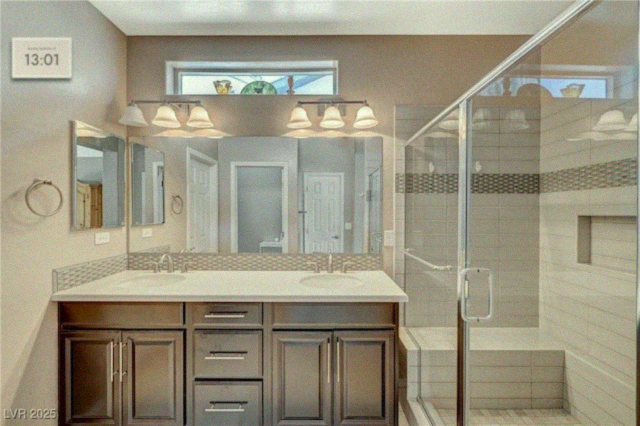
13:01
